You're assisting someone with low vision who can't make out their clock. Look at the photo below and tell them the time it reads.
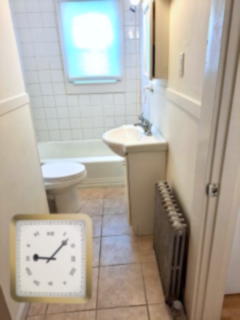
9:07
